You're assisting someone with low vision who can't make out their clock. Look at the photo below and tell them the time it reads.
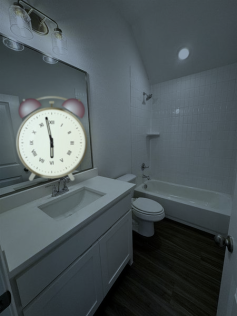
5:58
